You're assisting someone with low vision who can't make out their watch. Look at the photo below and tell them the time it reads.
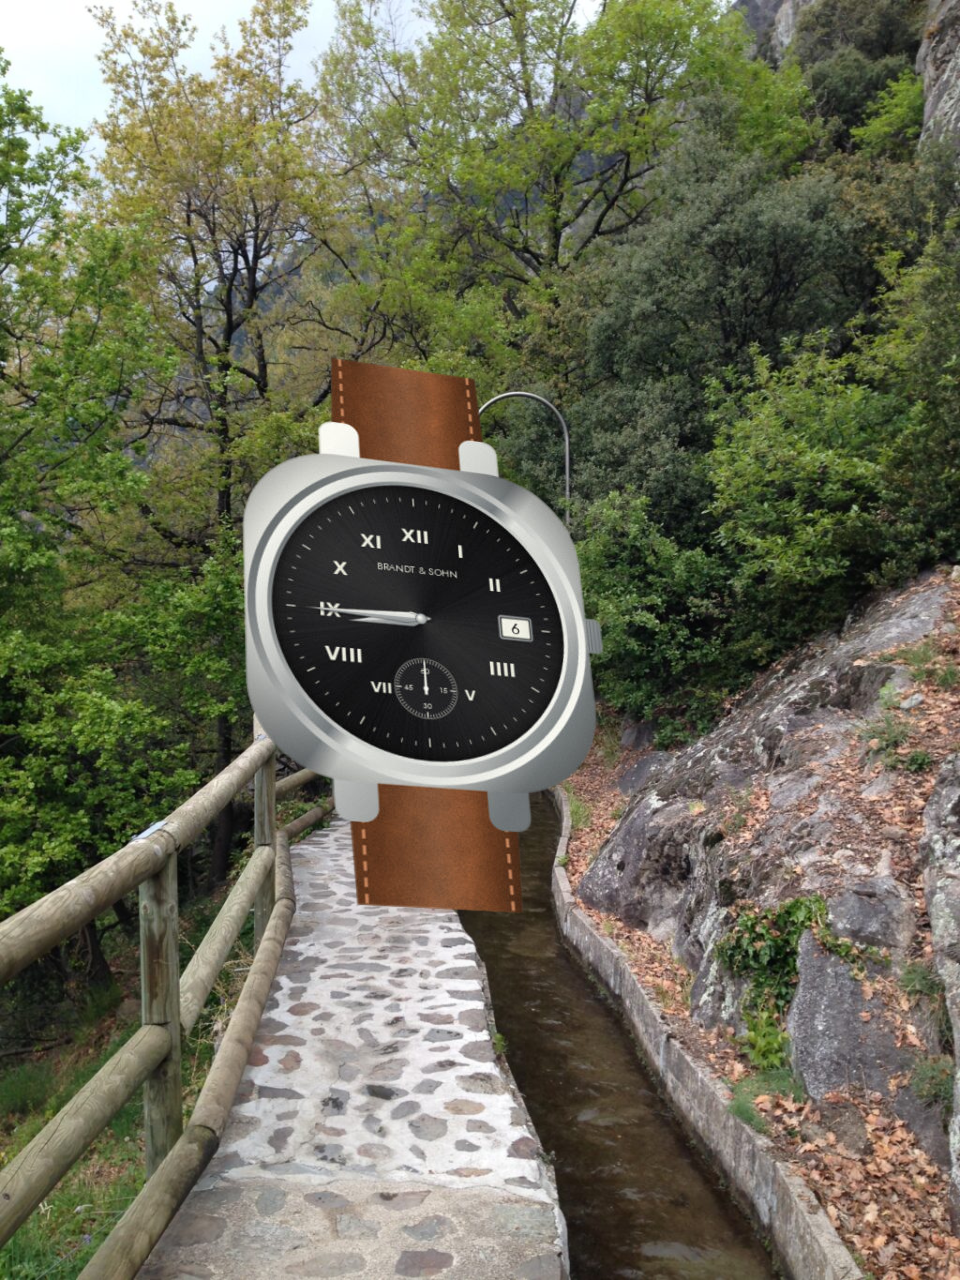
8:45
